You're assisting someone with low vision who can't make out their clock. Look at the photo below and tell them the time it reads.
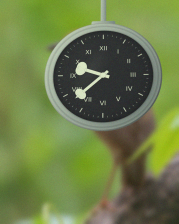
9:38
